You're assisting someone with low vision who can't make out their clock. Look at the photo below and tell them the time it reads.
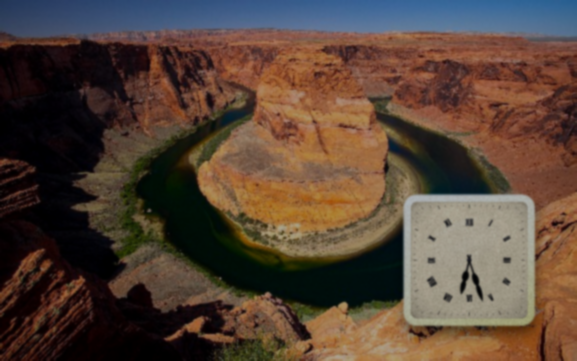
6:27
